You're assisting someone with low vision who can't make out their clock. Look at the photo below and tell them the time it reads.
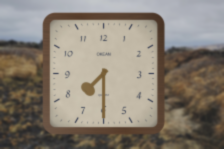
7:30
